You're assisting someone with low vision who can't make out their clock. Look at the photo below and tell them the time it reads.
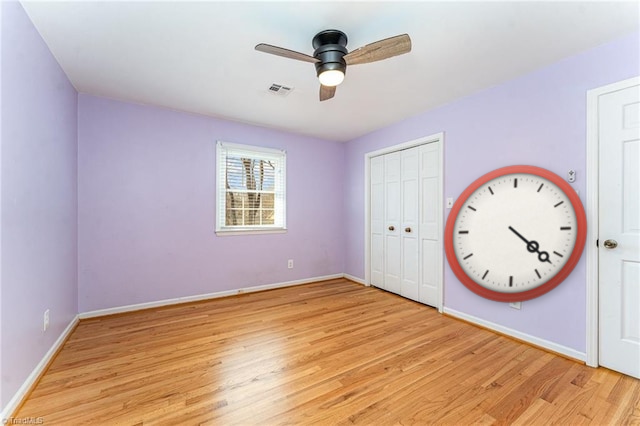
4:22
